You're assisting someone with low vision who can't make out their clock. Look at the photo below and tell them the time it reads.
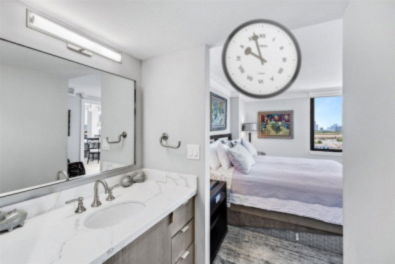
9:57
